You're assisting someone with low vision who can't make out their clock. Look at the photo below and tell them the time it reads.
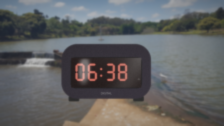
6:38
